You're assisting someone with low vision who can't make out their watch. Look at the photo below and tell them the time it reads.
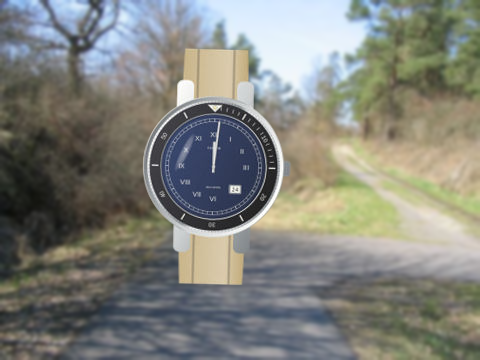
12:01
